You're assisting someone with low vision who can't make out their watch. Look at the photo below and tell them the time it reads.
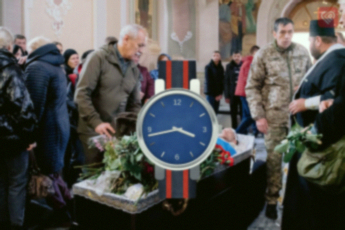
3:43
